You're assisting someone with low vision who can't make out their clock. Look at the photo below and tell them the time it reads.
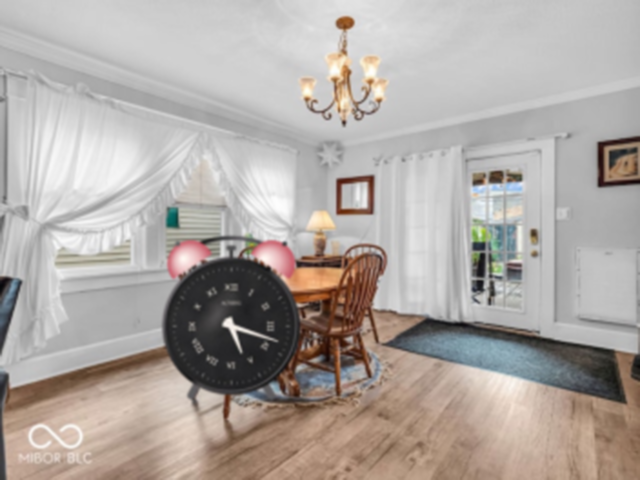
5:18
